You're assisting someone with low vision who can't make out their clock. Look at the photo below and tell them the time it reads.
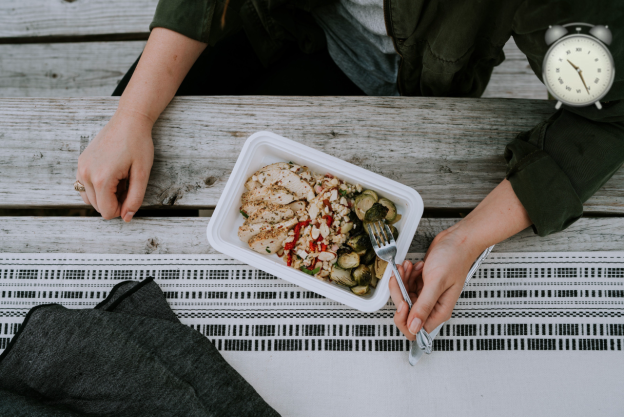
10:26
